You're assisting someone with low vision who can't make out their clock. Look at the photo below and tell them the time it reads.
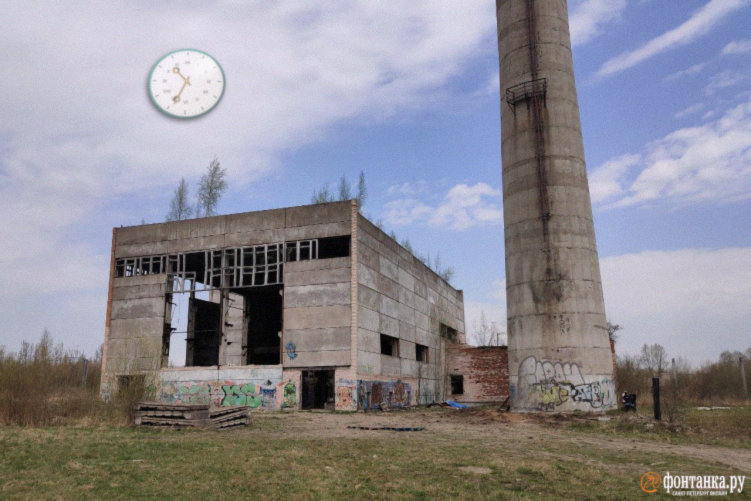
10:34
